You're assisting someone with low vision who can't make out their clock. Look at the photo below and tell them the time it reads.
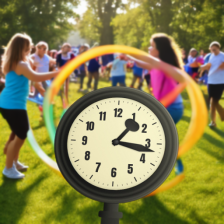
1:17
